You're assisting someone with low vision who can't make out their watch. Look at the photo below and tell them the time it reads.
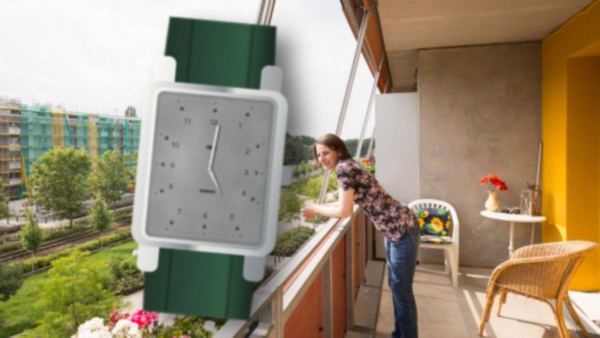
5:01
